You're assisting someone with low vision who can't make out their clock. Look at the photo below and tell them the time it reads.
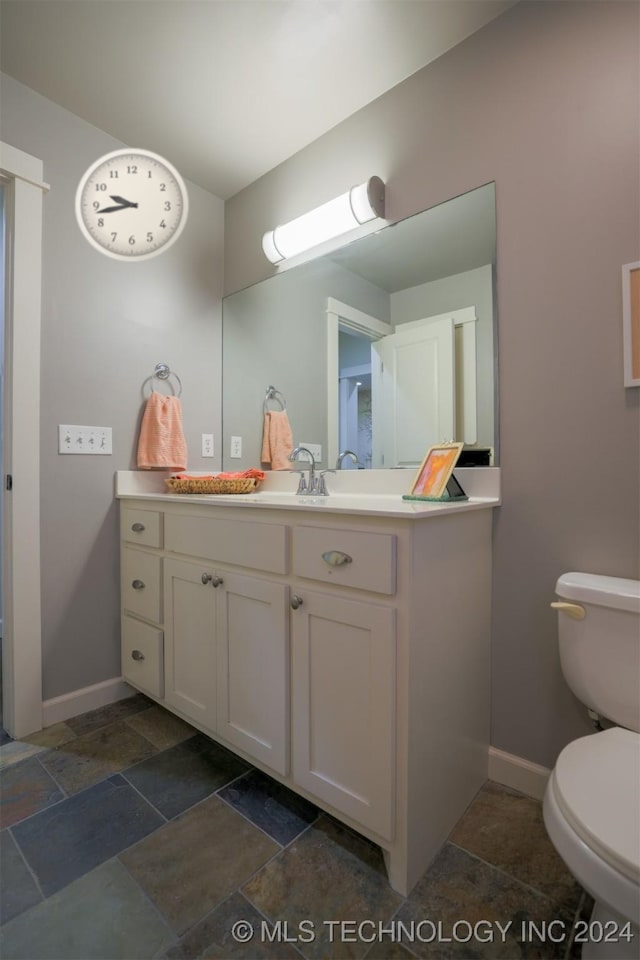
9:43
